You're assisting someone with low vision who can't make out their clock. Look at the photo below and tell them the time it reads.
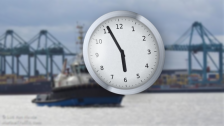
5:56
